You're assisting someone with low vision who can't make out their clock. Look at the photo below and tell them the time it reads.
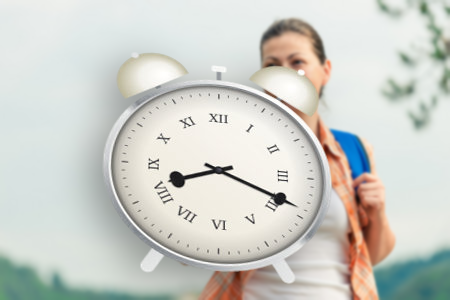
8:19
